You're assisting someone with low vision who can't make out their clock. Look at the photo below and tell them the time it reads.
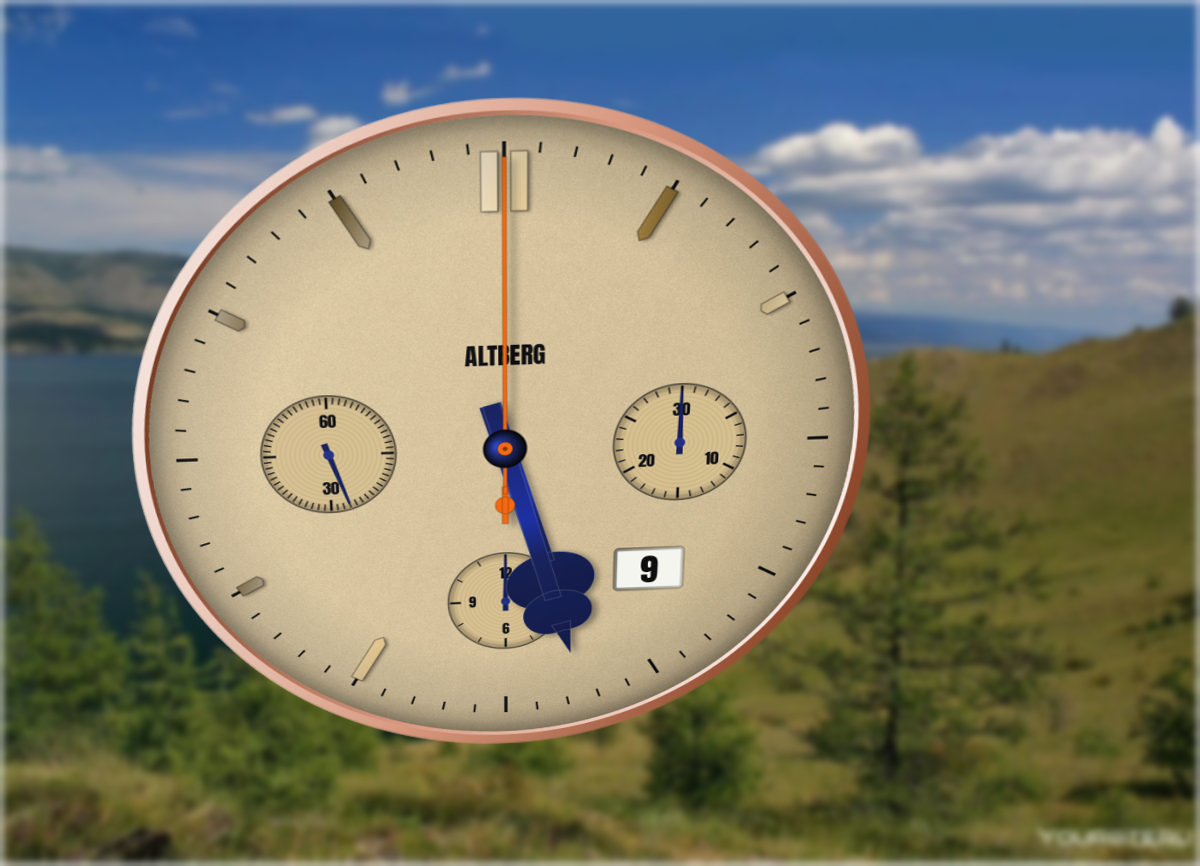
5:27:27
